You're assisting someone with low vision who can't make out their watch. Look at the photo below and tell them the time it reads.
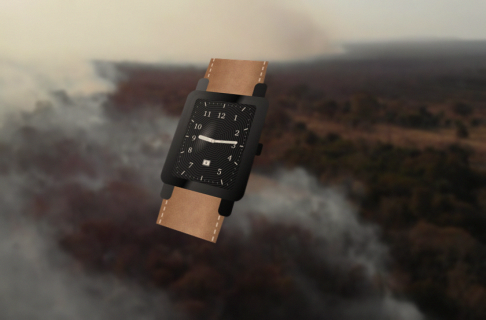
9:14
